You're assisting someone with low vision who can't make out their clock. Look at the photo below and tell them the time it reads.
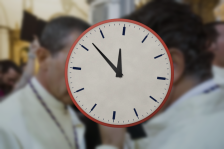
11:52
